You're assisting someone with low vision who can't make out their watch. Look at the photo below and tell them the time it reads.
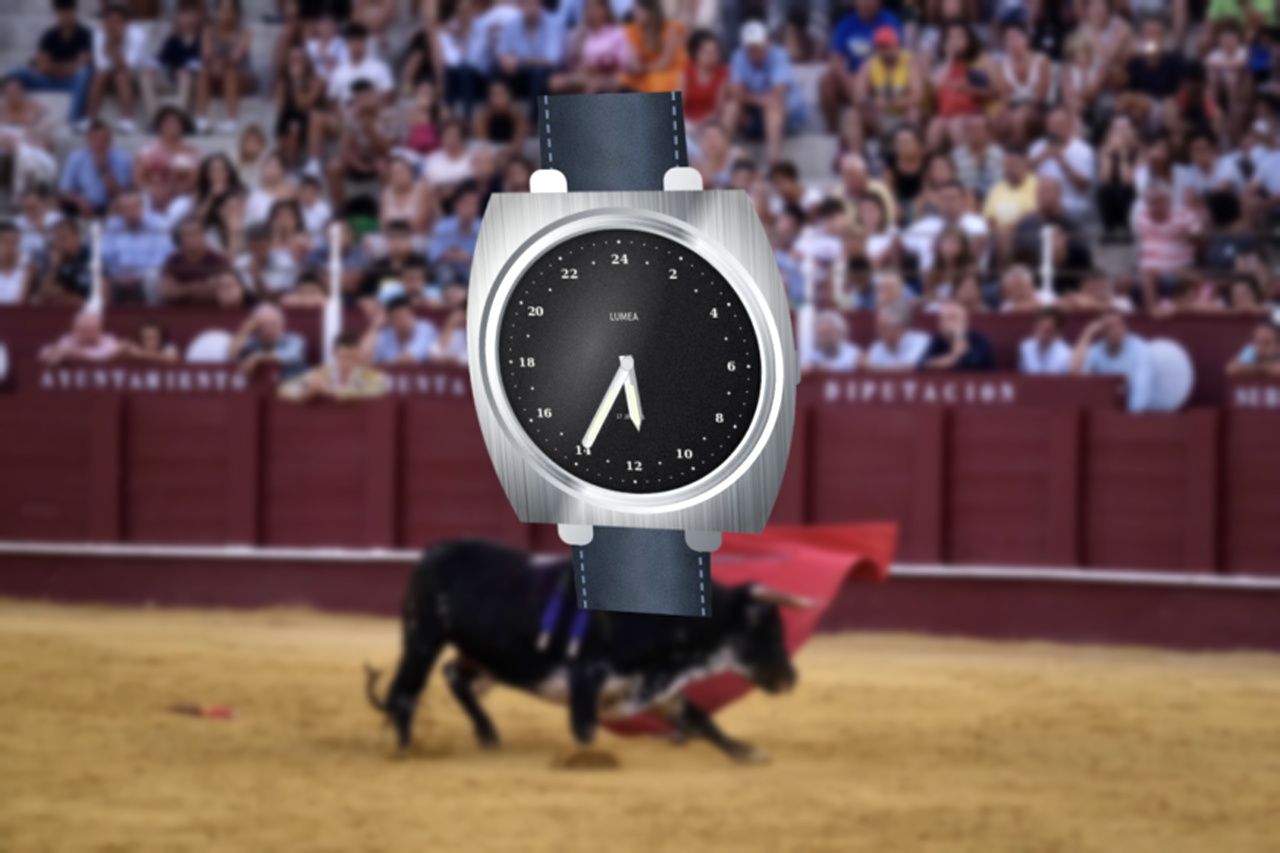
11:35
